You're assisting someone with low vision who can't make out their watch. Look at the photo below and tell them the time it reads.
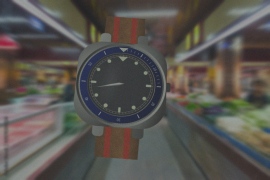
8:43
